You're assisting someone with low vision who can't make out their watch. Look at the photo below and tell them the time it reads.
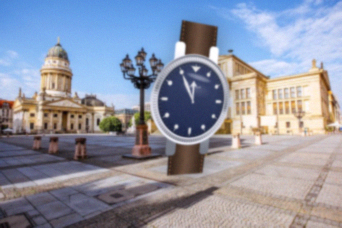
11:55
